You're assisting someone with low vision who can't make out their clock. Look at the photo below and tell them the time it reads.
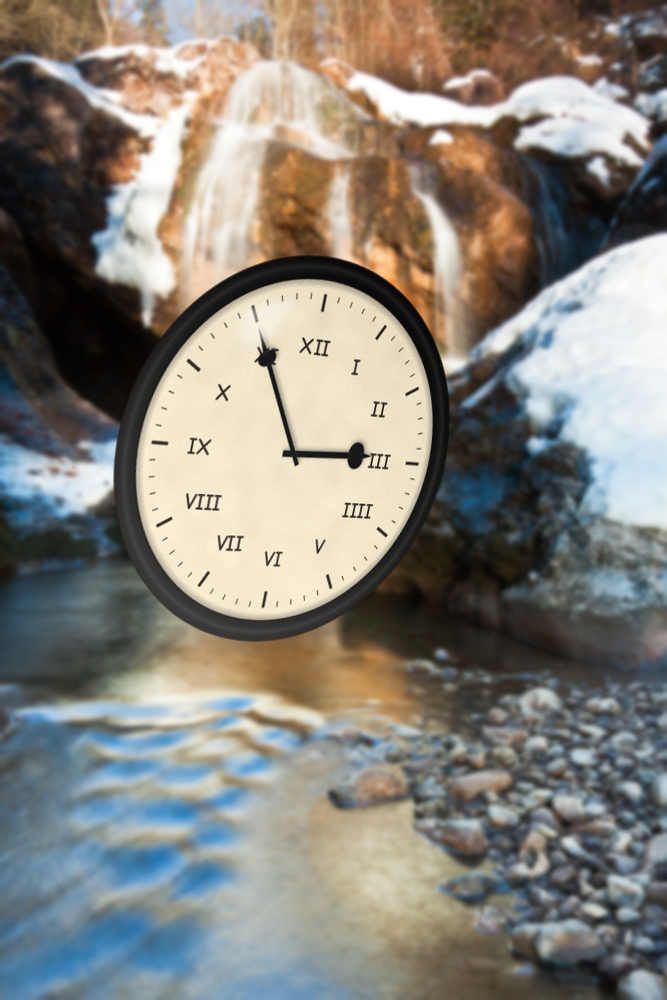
2:55
